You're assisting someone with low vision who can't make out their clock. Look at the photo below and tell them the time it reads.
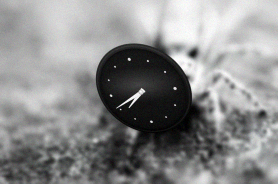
7:41
